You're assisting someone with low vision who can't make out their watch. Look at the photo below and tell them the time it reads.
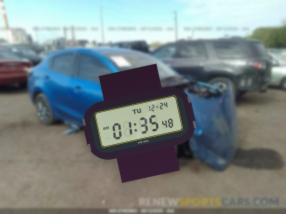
1:35:48
